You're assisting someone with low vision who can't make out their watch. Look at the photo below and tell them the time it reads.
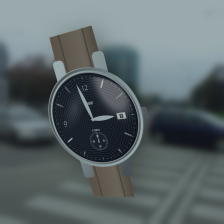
2:58
